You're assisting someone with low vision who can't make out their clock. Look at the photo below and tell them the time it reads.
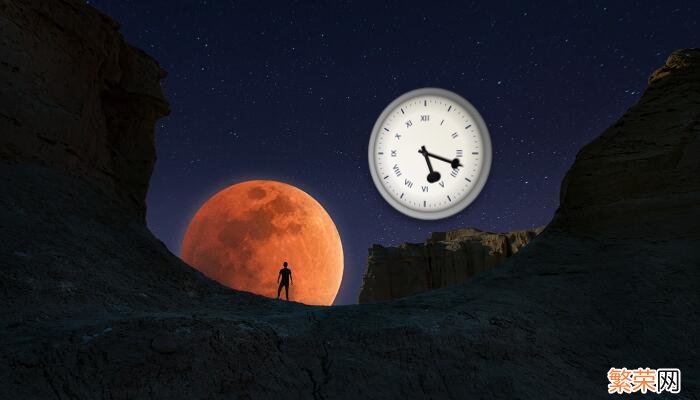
5:18
